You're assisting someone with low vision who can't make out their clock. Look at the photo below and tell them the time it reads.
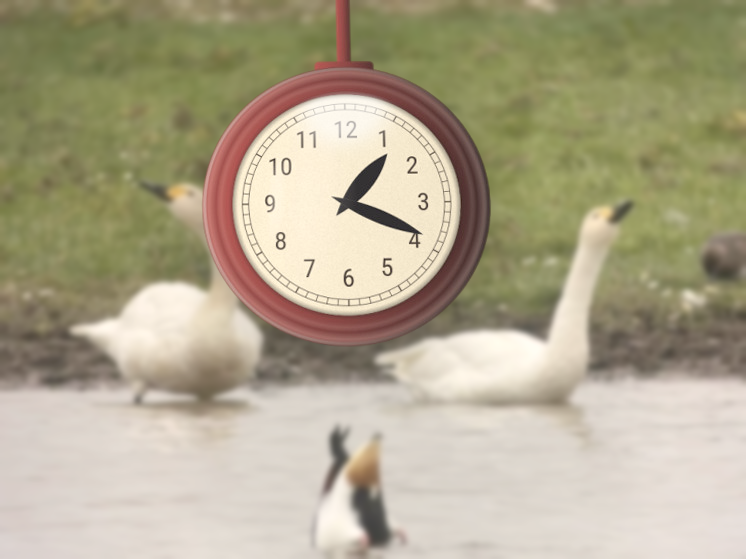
1:19
